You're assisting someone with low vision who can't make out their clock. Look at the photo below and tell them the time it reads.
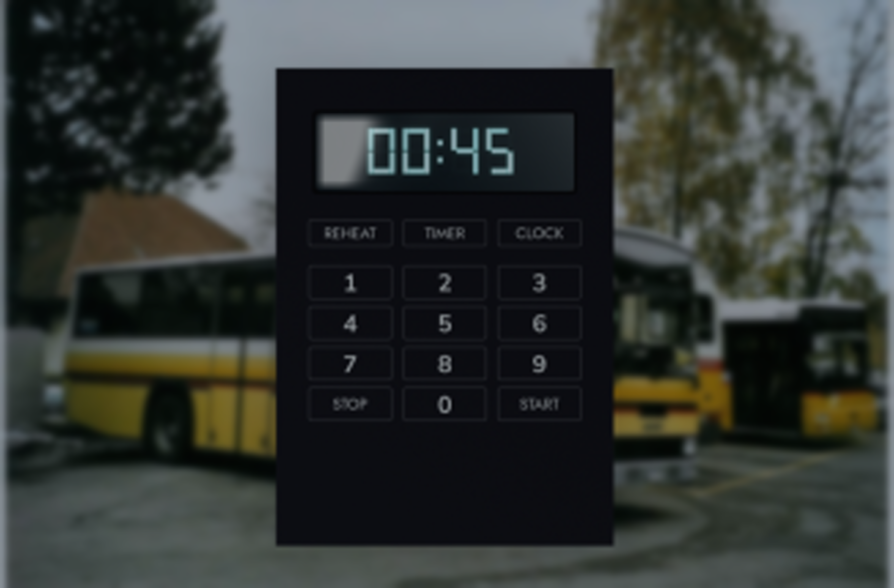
0:45
